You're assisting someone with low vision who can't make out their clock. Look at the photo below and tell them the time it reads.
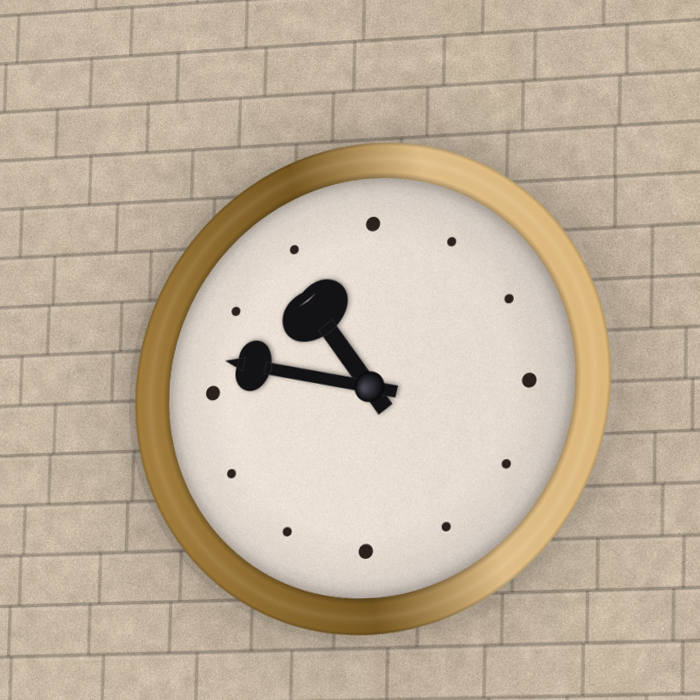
10:47
